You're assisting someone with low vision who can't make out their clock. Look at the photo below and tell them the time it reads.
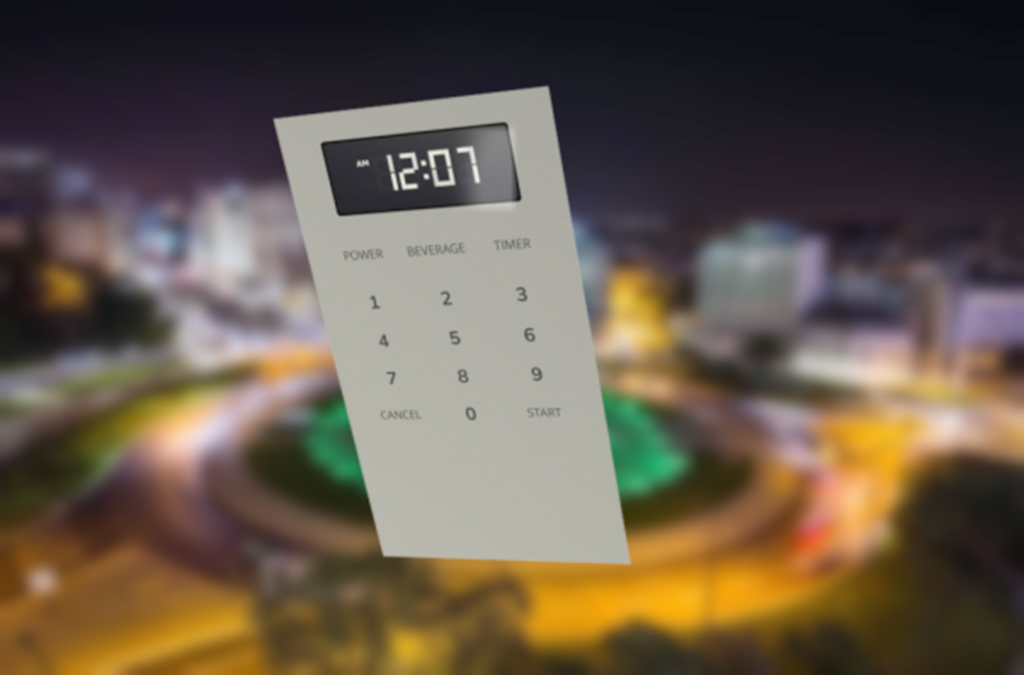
12:07
